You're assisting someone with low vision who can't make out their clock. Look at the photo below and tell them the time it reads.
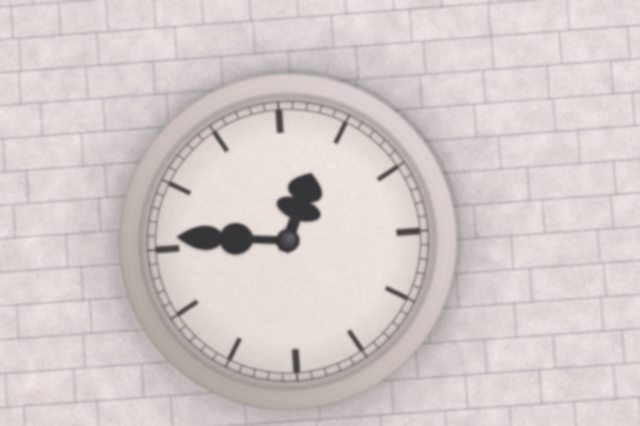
12:46
